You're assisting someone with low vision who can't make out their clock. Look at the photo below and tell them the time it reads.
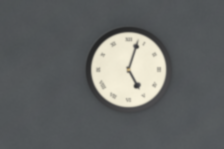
5:03
